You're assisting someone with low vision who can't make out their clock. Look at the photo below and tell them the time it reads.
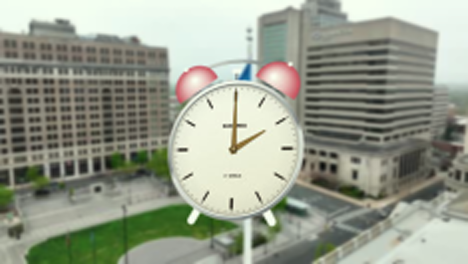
2:00
